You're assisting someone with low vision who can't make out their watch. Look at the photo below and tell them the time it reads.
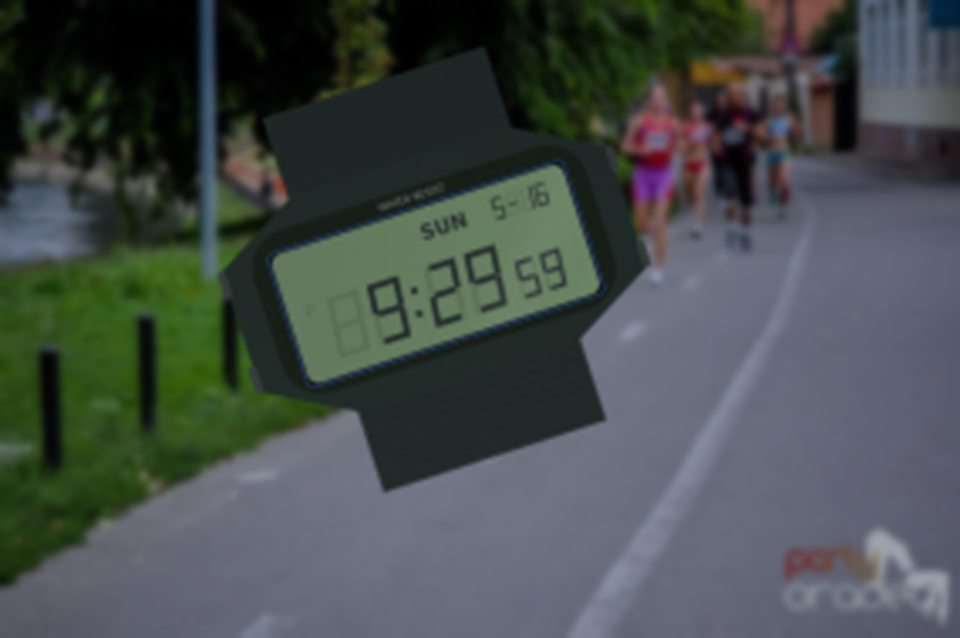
9:29:59
